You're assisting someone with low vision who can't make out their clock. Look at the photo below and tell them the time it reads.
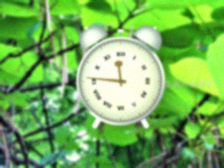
11:46
